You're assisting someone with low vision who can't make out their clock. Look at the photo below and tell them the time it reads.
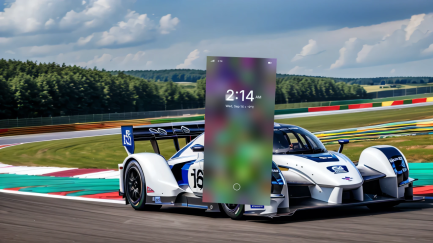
2:14
